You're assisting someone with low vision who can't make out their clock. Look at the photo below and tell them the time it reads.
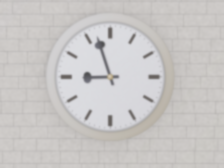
8:57
